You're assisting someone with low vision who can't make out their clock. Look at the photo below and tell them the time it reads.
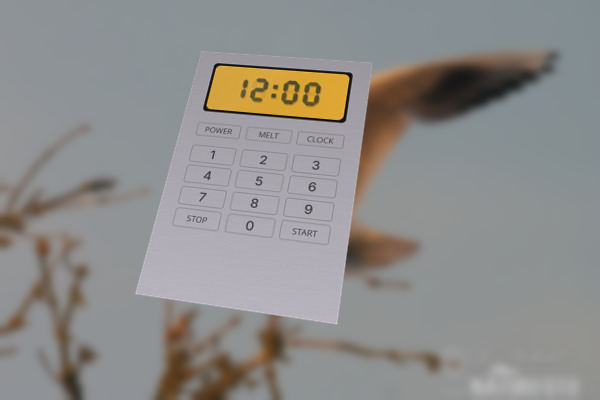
12:00
